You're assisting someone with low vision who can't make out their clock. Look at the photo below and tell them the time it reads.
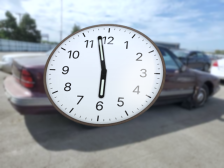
5:58
